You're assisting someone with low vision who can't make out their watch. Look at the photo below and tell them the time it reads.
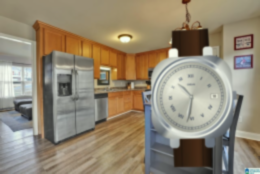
10:32
